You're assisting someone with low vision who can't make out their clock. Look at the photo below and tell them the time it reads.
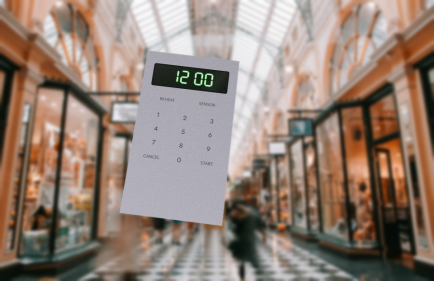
12:00
